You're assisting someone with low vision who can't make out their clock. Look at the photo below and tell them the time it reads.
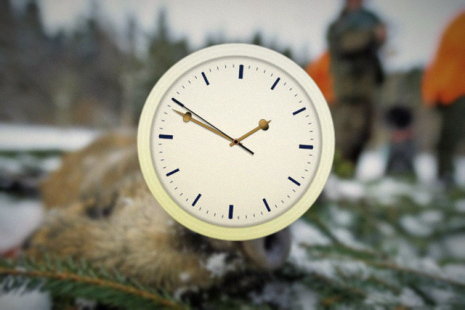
1:48:50
